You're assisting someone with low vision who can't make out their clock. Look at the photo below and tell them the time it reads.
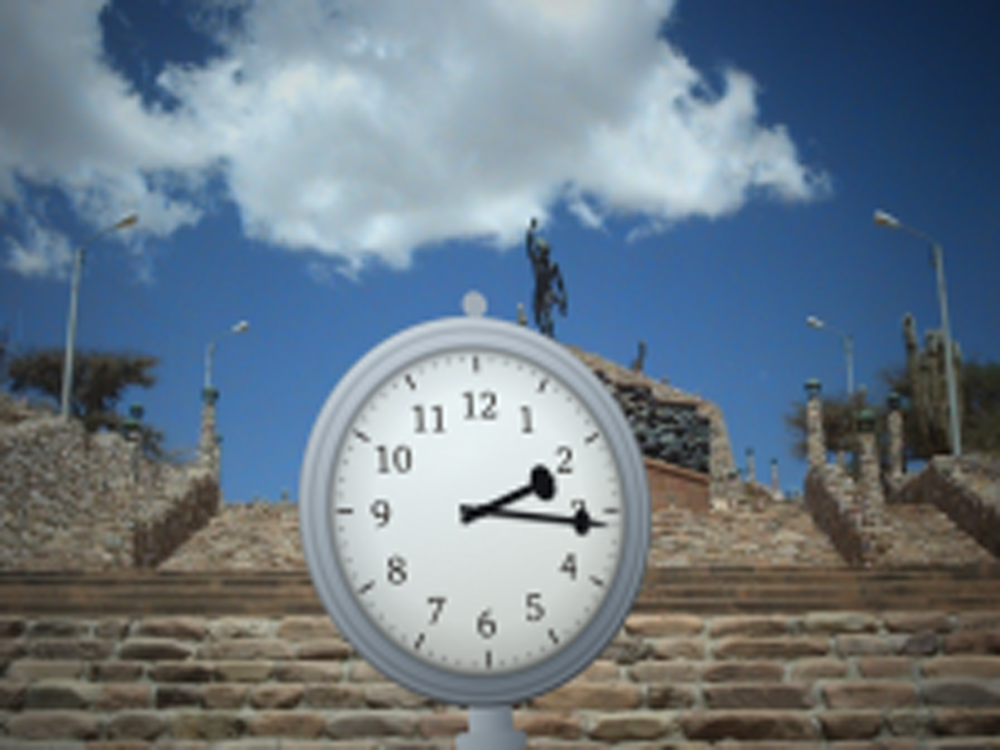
2:16
